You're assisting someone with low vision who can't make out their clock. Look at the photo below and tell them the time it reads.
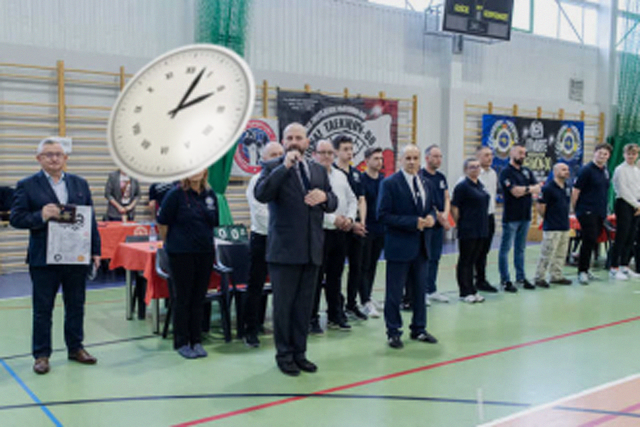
2:03
